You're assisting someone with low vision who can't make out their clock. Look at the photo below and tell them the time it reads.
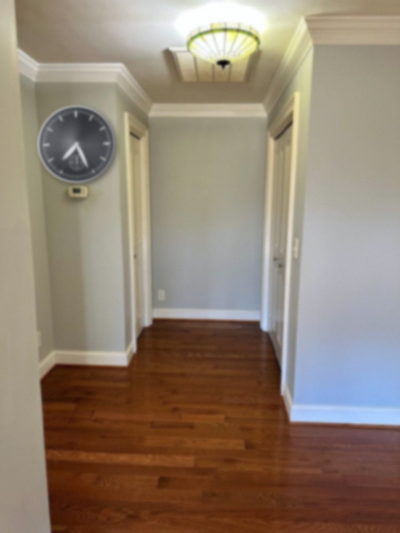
7:26
